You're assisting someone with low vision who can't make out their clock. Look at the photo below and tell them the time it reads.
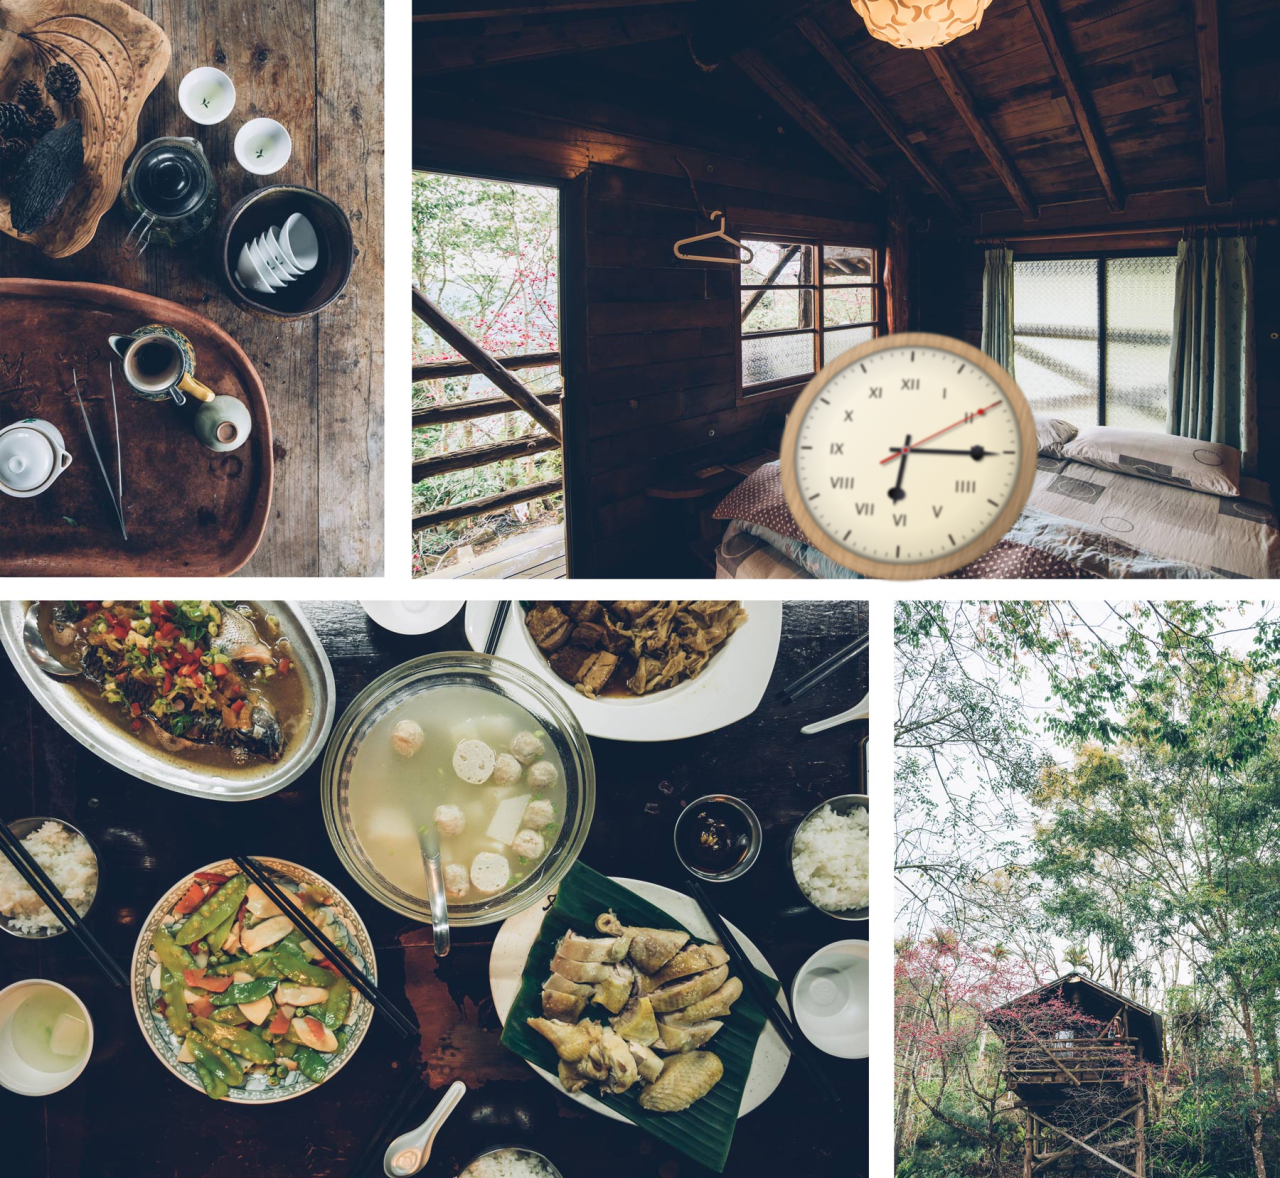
6:15:10
